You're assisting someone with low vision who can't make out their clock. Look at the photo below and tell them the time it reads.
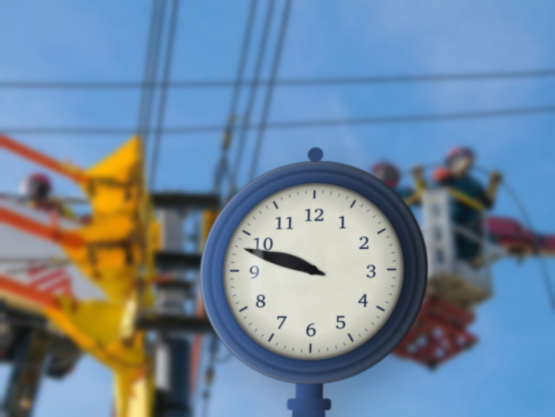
9:48
